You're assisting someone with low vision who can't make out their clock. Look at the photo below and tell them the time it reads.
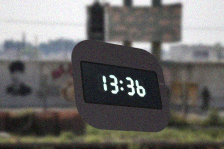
13:36
